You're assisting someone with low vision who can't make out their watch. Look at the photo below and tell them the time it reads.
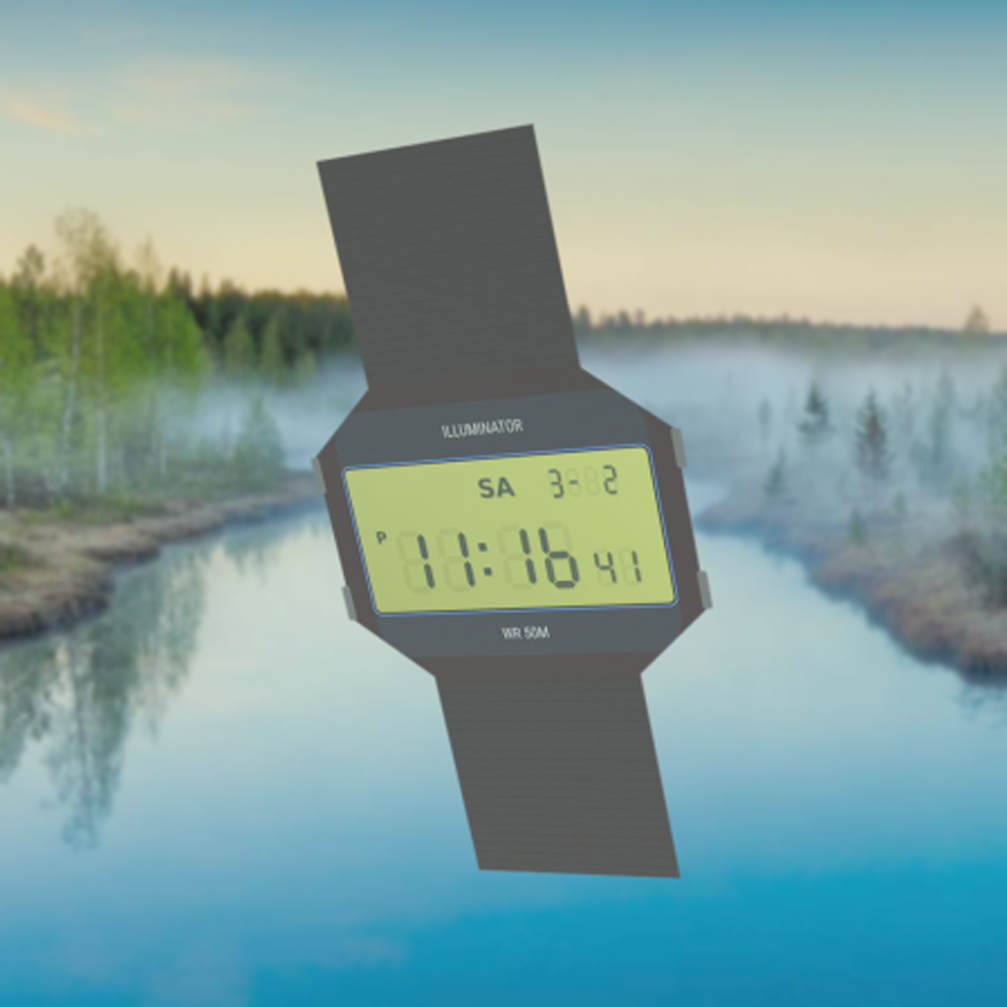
11:16:41
